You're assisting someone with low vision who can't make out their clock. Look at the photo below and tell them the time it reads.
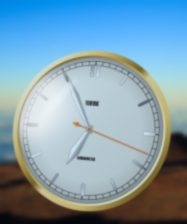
6:55:18
